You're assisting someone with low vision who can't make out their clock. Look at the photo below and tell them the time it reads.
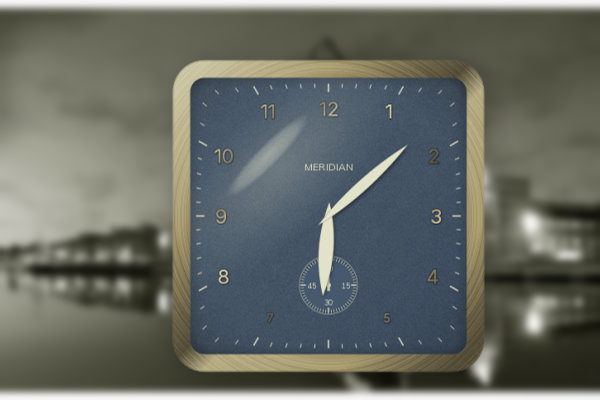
6:08
